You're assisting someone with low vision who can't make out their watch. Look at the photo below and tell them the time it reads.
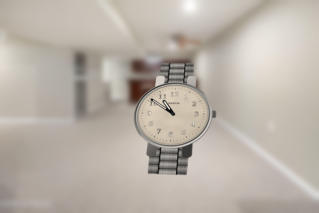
10:51
